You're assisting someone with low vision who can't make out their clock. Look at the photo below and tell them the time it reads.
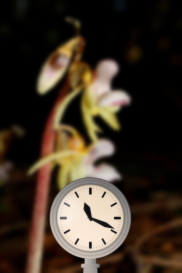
11:19
